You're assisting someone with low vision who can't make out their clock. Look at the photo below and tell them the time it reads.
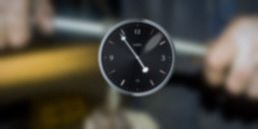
4:54
